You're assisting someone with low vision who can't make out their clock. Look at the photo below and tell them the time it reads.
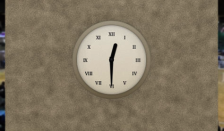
12:30
